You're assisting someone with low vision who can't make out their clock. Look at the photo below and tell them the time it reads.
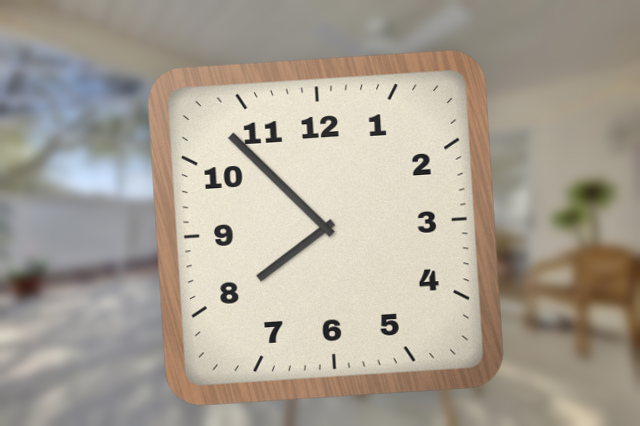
7:53
